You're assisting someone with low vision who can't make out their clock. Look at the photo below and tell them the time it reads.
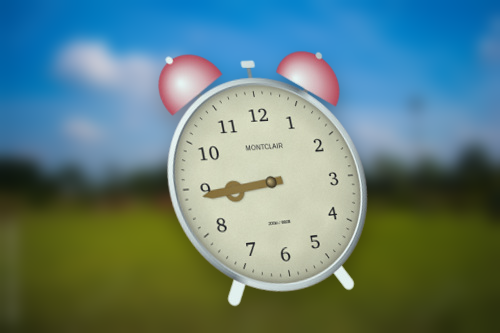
8:44
